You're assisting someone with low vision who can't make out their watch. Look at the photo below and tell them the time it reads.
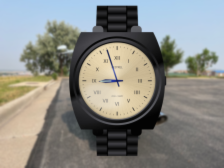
8:57
